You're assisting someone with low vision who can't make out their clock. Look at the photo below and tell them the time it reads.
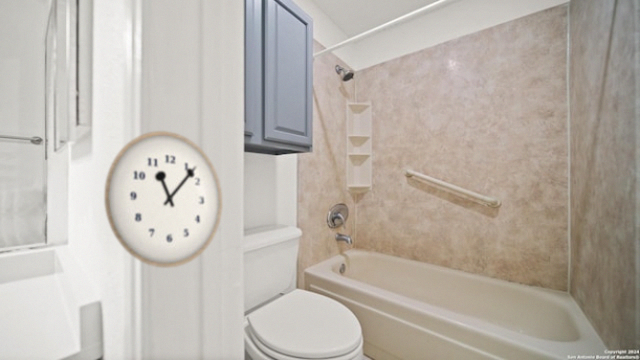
11:07
